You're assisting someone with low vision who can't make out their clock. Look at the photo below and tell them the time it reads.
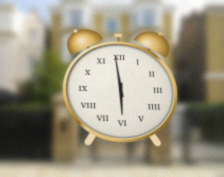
5:59
